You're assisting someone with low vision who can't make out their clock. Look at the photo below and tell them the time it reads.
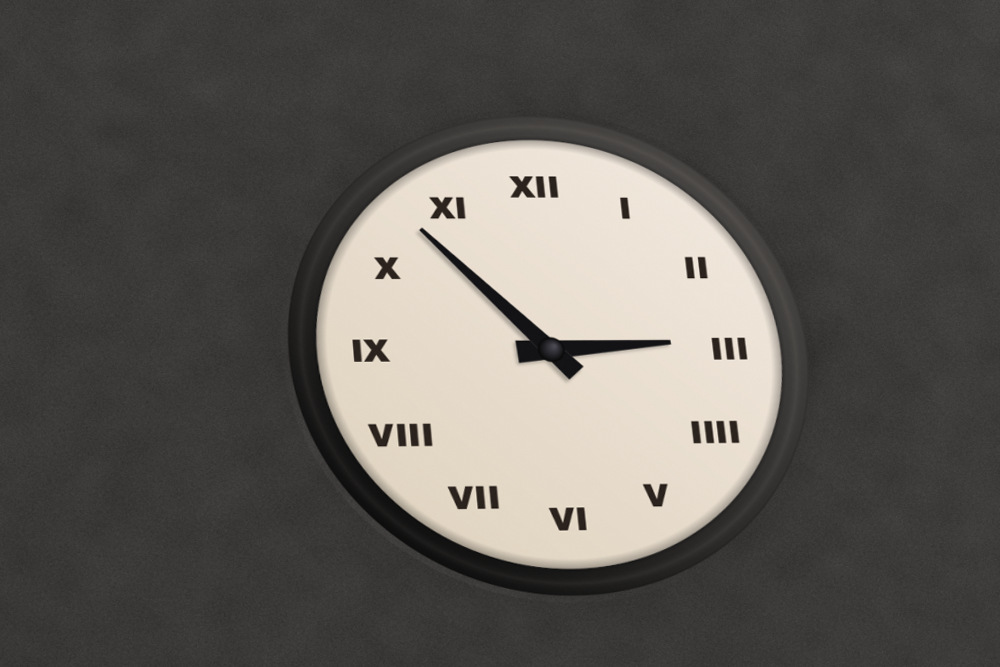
2:53
